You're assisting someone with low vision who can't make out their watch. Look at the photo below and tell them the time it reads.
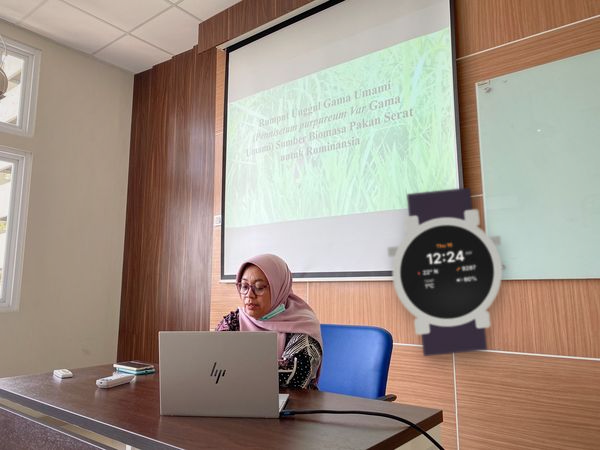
12:24
